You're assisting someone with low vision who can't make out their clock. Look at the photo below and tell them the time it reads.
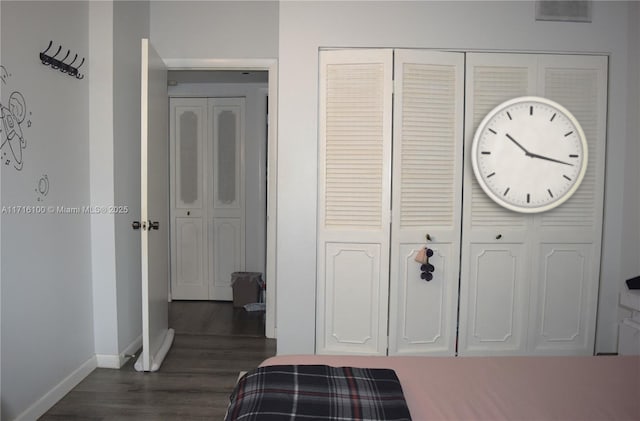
10:17
